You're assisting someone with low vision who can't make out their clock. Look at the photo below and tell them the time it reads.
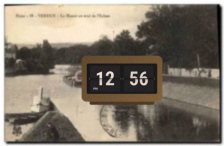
12:56
